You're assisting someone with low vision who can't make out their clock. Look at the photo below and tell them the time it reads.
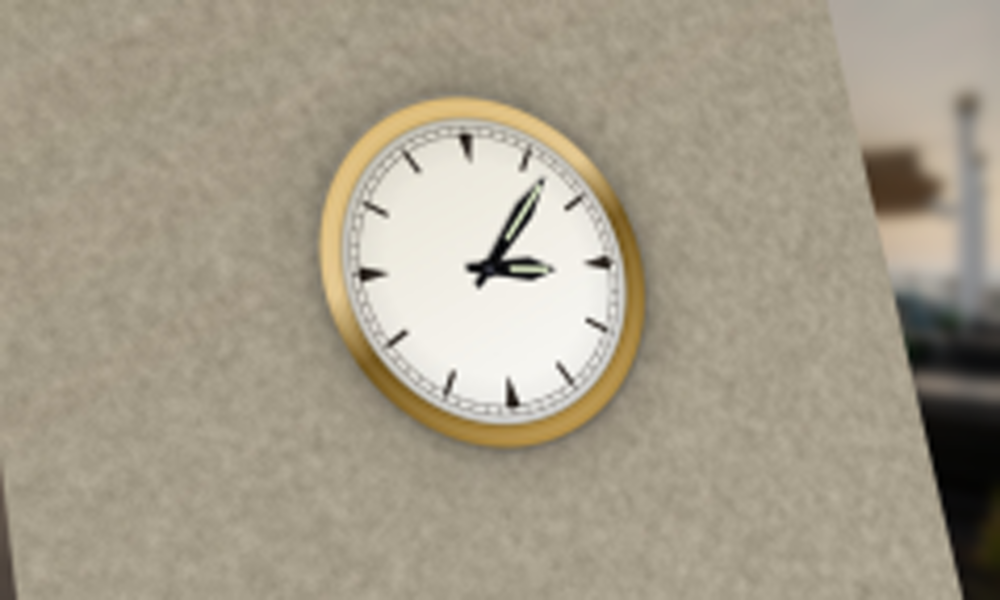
3:07
